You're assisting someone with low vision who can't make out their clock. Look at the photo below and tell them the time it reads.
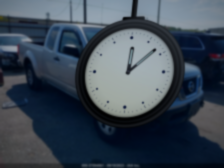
12:08
